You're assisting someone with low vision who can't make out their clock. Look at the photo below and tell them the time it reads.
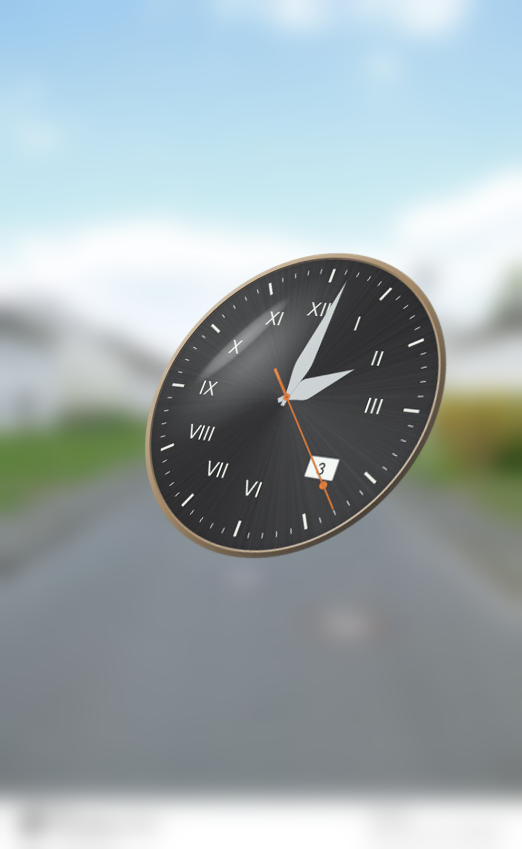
2:01:23
